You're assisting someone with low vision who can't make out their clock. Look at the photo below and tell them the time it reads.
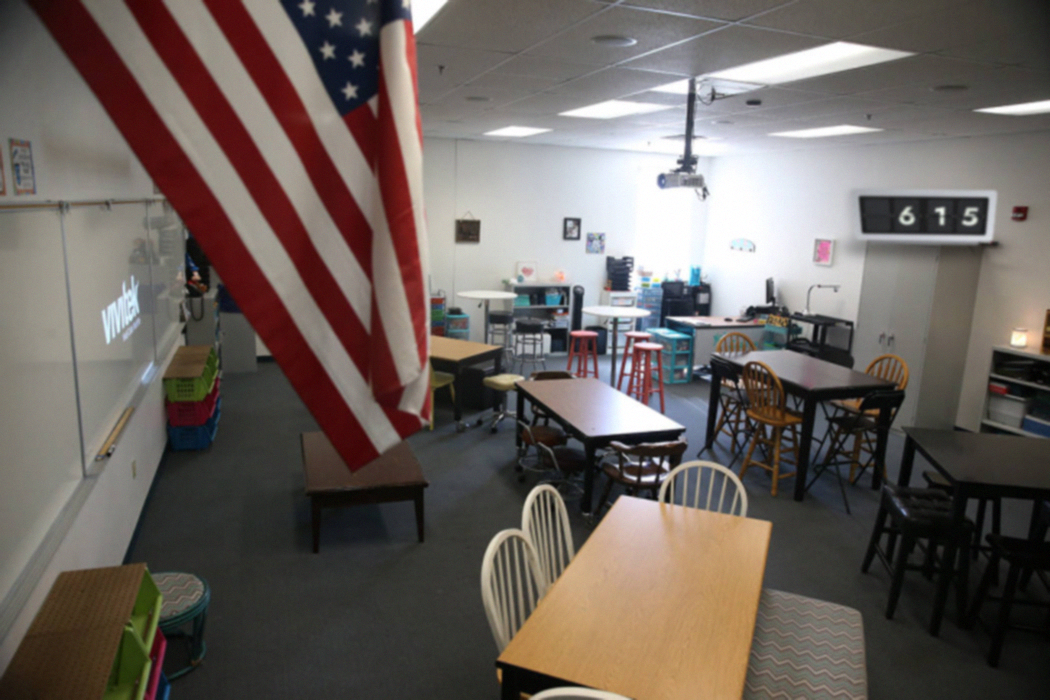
6:15
